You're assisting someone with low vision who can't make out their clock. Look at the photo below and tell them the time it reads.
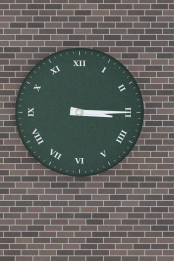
3:15
